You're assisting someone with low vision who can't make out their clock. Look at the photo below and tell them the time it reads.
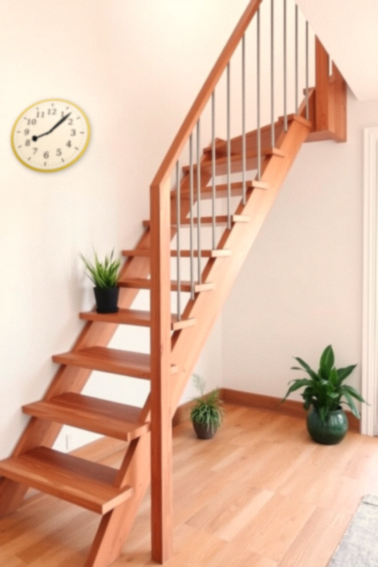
8:07
